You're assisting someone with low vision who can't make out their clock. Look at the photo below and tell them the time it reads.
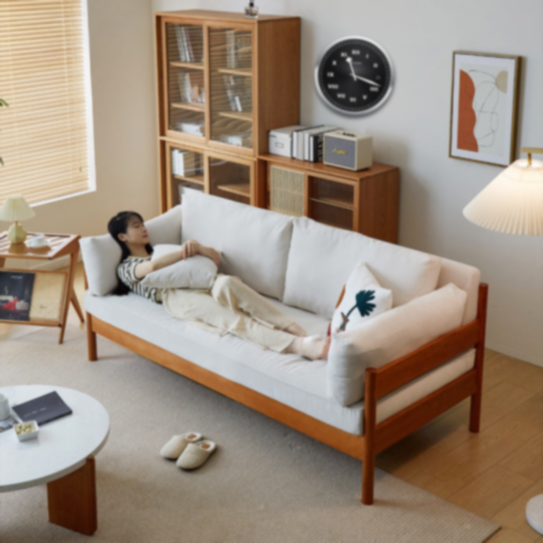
11:18
